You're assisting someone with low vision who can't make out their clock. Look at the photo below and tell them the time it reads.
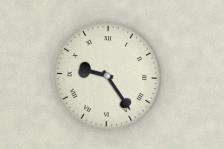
9:24
